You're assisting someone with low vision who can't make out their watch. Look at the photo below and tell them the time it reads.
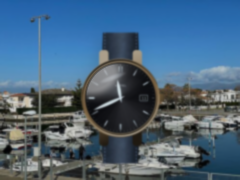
11:41
